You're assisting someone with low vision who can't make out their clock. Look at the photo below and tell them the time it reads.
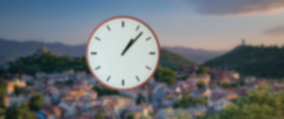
1:07
